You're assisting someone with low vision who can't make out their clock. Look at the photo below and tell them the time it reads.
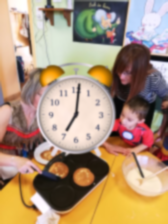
7:01
